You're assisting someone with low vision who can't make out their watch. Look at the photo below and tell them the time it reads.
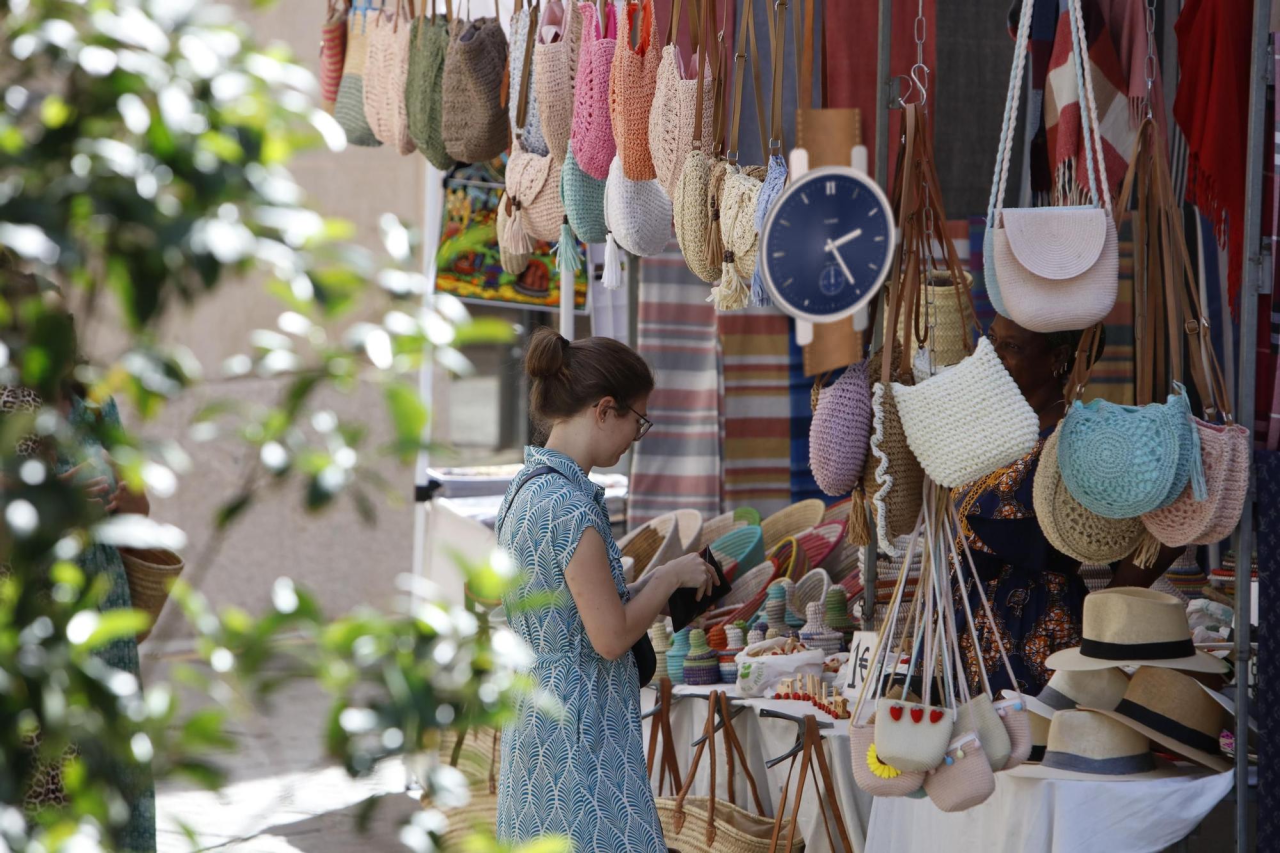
2:25
